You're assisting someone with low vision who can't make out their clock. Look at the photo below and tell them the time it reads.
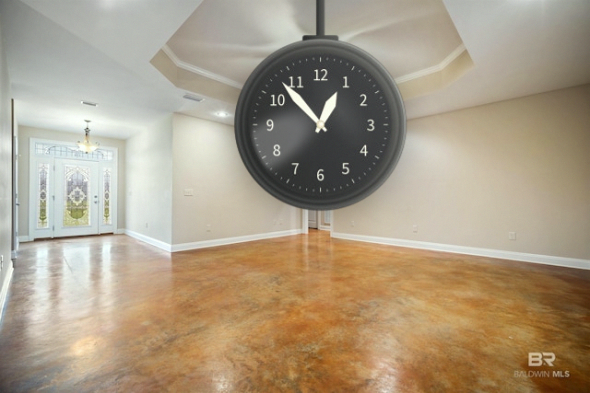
12:53
